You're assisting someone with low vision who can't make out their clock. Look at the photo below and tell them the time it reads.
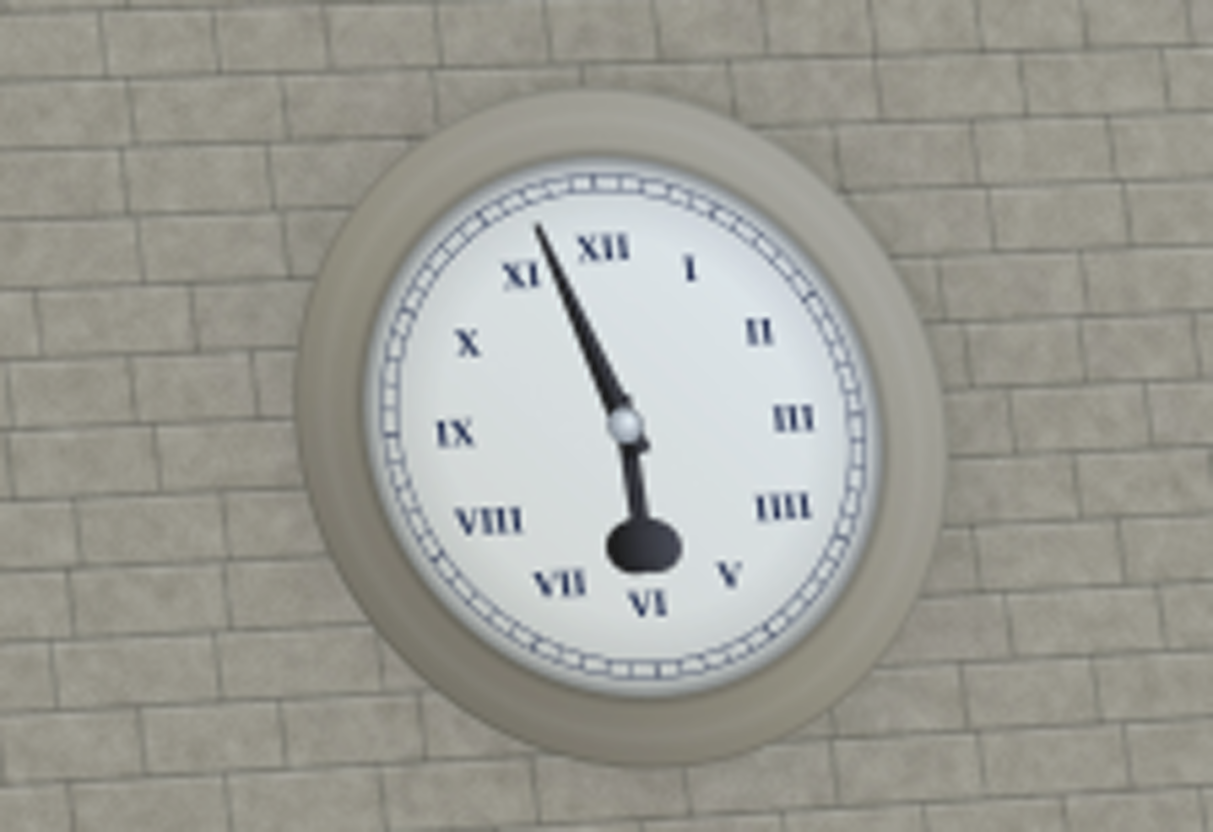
5:57
